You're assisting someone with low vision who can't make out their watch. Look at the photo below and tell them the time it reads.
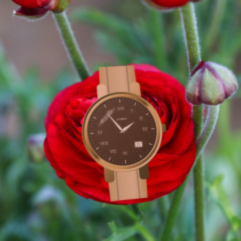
1:54
